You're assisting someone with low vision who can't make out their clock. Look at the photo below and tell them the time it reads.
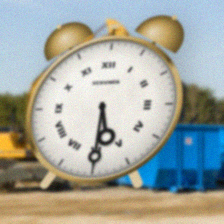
5:30
